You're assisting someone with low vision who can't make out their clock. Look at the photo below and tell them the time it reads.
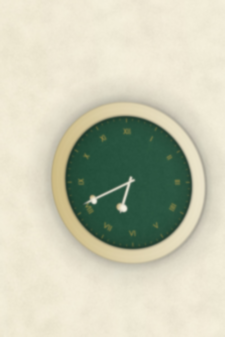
6:41
